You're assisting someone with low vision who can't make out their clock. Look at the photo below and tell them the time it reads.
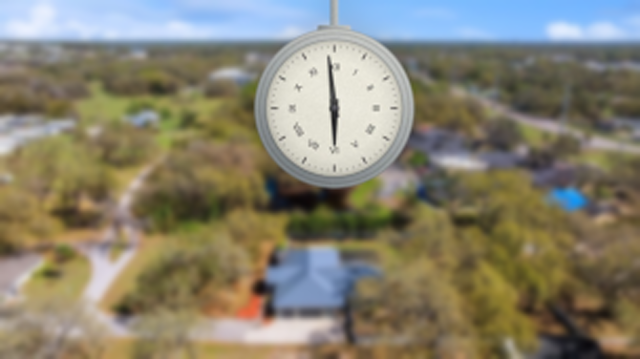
5:59
